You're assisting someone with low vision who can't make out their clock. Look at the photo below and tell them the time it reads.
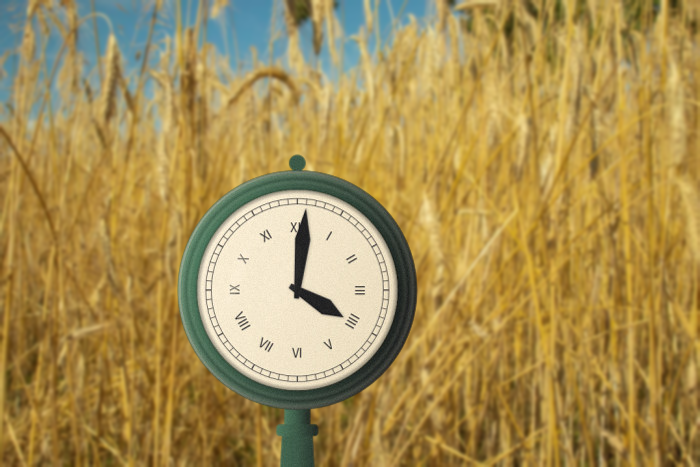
4:01
